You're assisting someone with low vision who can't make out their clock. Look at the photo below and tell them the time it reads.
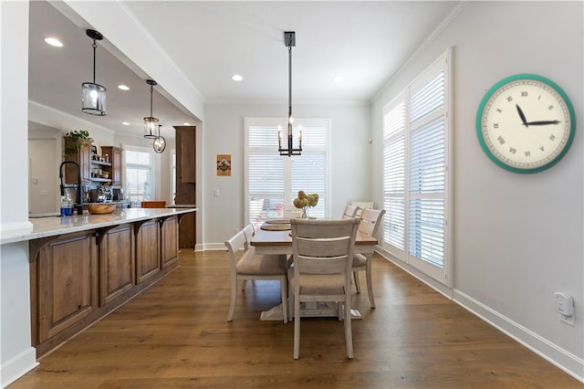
11:15
